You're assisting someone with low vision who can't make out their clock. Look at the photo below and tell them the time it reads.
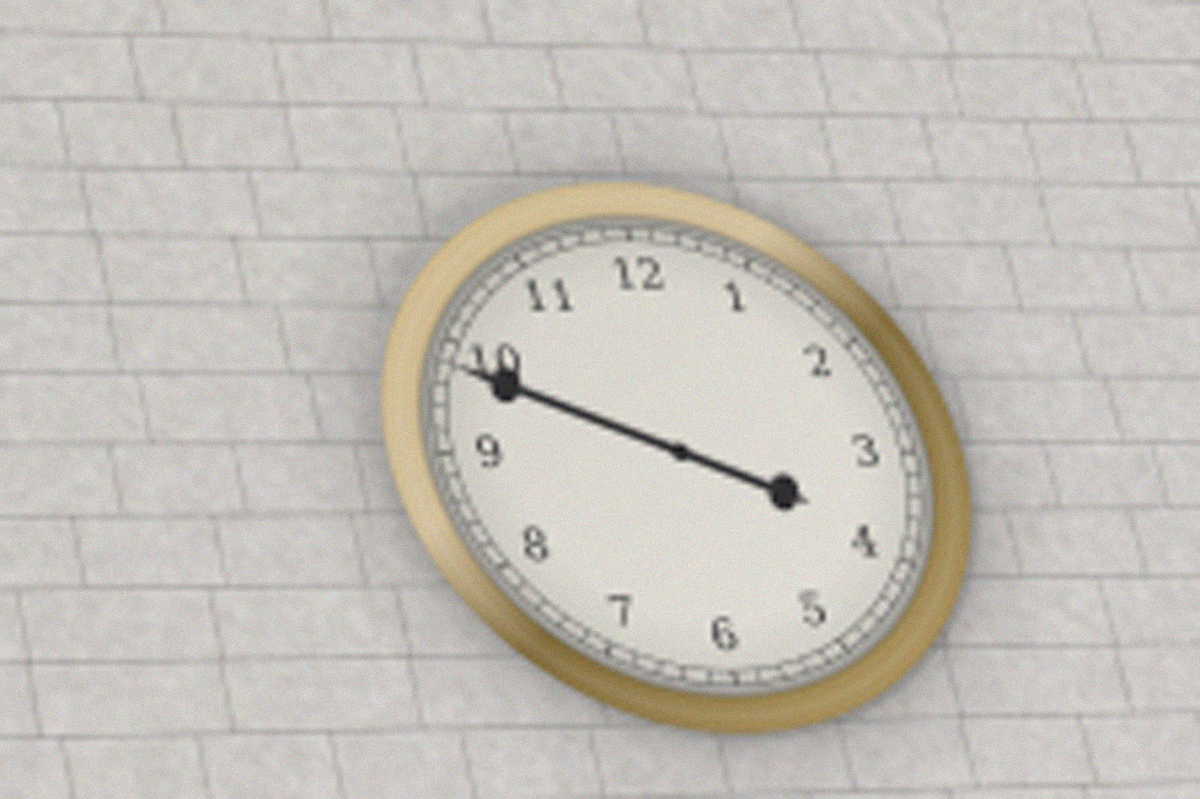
3:49
